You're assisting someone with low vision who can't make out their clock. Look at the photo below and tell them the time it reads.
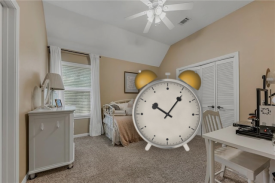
10:06
